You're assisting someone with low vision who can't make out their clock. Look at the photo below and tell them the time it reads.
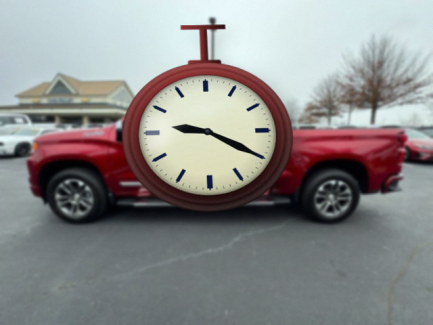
9:20
